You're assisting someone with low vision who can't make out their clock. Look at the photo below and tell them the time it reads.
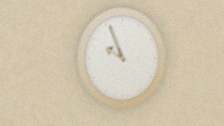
9:56
